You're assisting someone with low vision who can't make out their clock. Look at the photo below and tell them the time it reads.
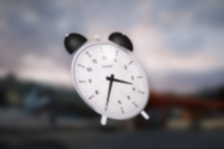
3:35
